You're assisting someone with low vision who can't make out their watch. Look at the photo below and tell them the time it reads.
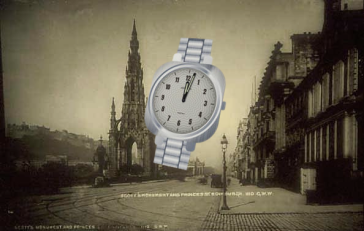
12:02
